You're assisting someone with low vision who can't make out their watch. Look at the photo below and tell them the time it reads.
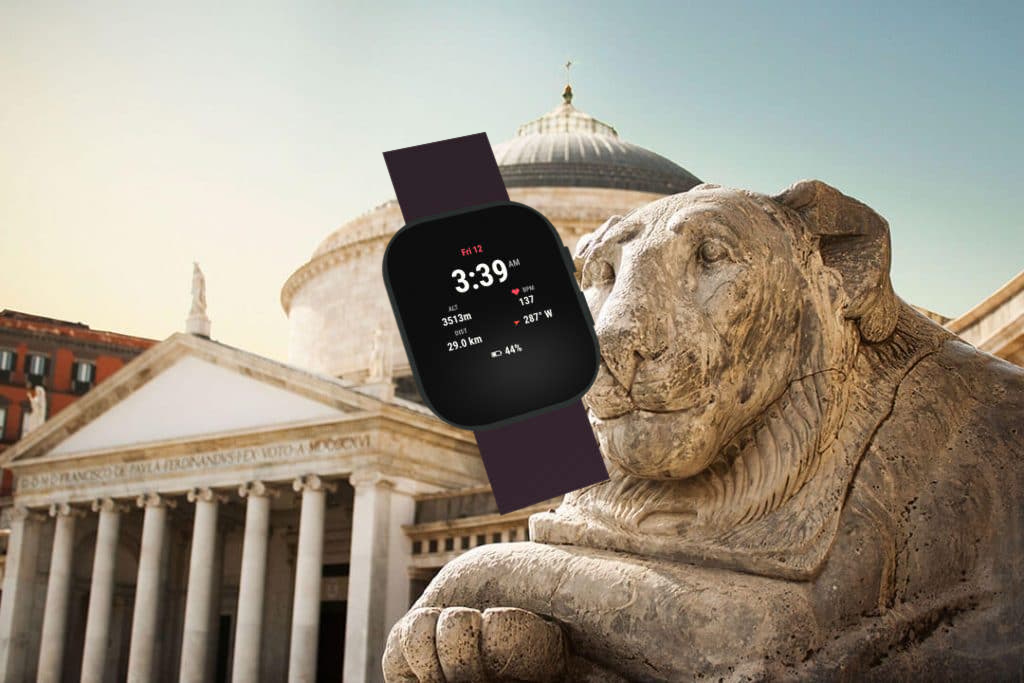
3:39
